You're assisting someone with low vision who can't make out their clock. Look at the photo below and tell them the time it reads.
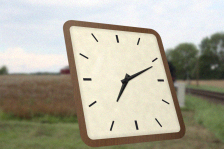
7:11
